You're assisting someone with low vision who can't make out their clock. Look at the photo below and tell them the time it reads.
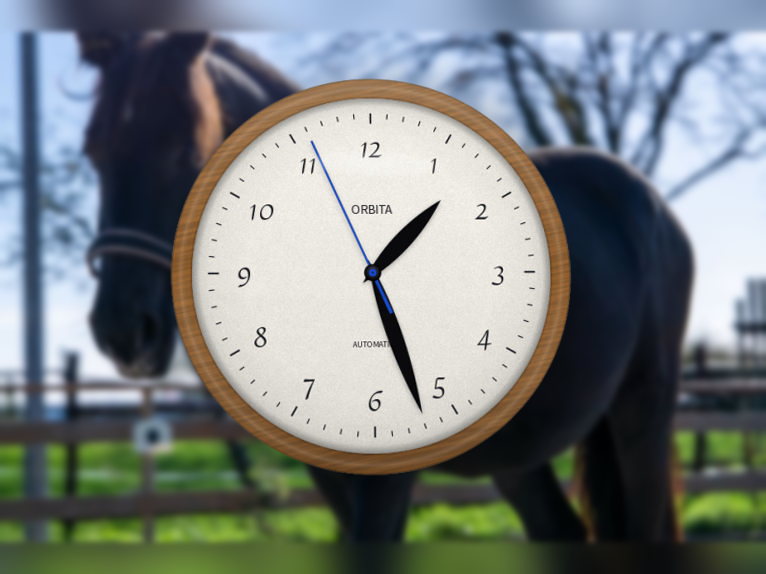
1:26:56
